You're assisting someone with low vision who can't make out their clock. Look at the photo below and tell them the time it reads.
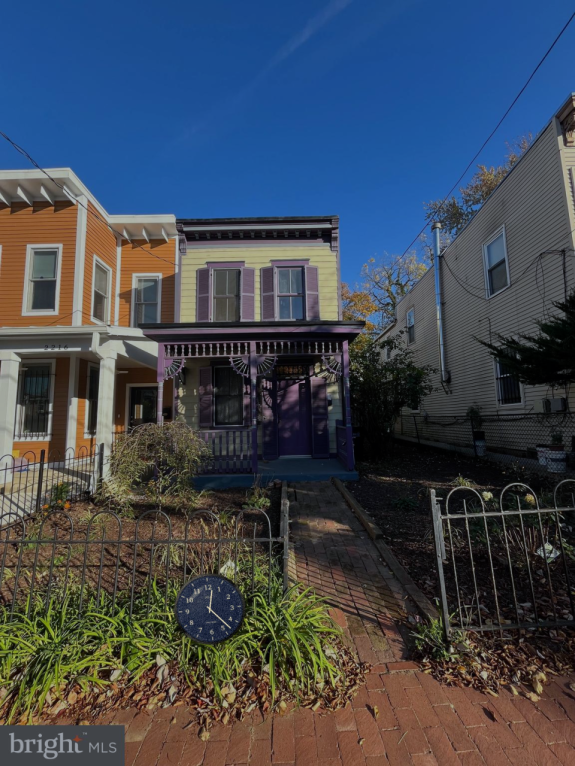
12:23
